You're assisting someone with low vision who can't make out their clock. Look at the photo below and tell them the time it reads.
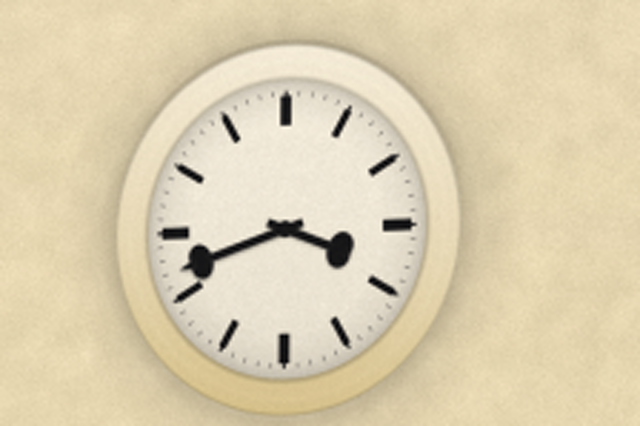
3:42
